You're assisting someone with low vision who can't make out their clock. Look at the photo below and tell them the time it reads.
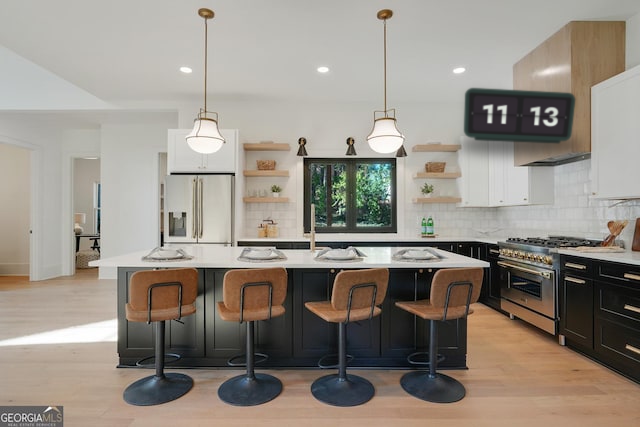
11:13
